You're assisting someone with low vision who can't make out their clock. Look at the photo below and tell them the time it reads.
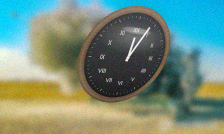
12:04
